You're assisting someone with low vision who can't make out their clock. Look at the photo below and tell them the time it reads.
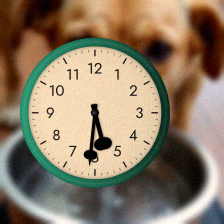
5:31
